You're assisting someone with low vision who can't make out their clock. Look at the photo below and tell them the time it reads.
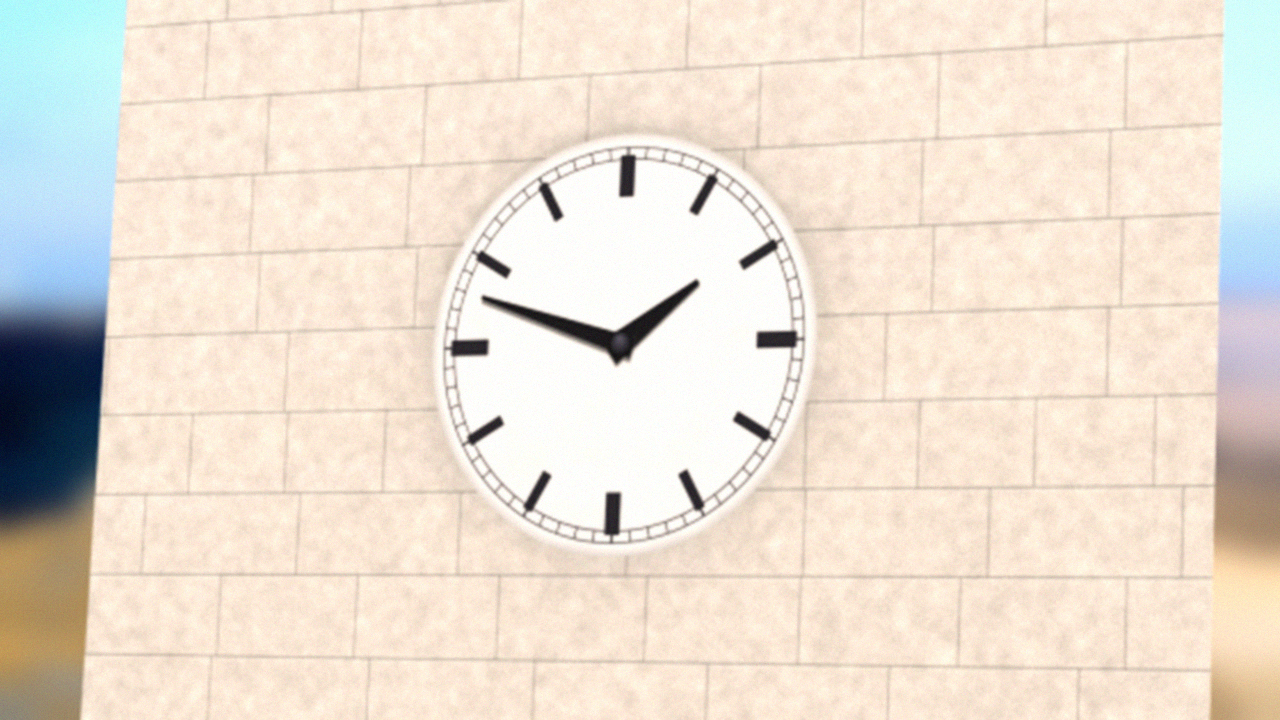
1:48
